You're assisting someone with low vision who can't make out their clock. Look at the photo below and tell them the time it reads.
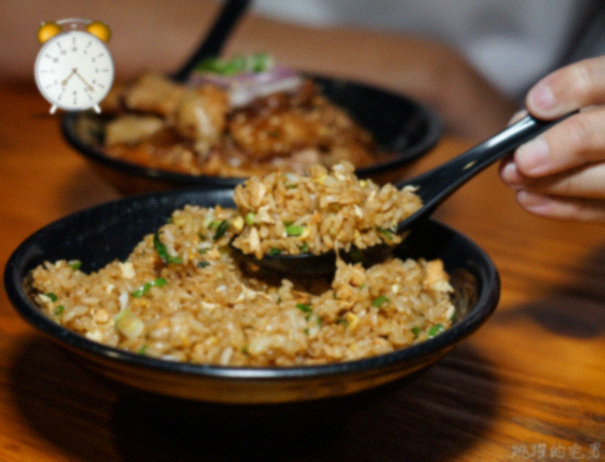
7:23
